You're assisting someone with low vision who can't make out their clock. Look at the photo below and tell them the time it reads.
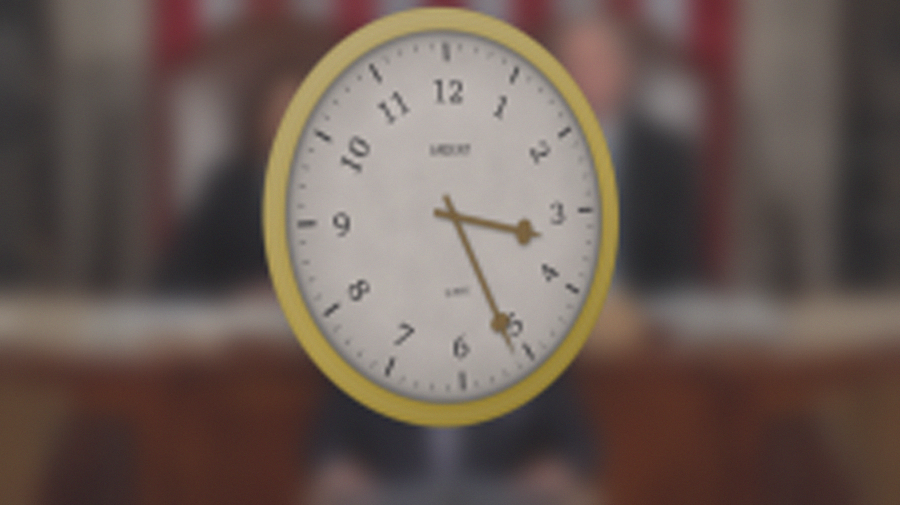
3:26
